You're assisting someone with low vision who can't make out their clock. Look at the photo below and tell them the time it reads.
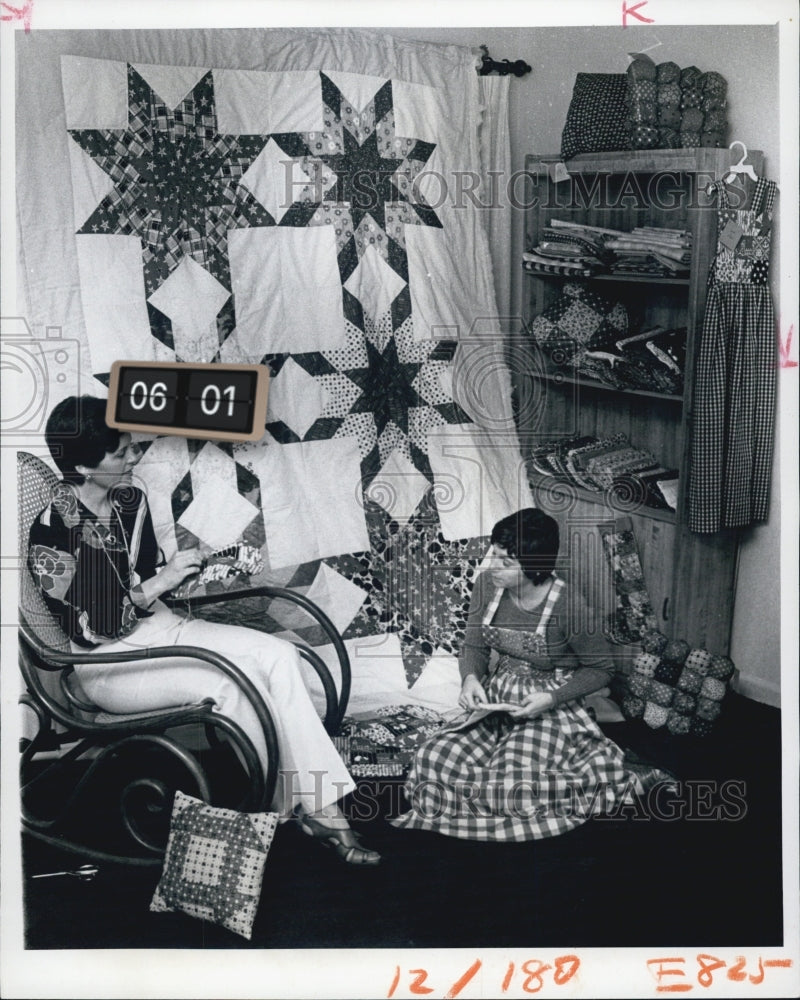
6:01
